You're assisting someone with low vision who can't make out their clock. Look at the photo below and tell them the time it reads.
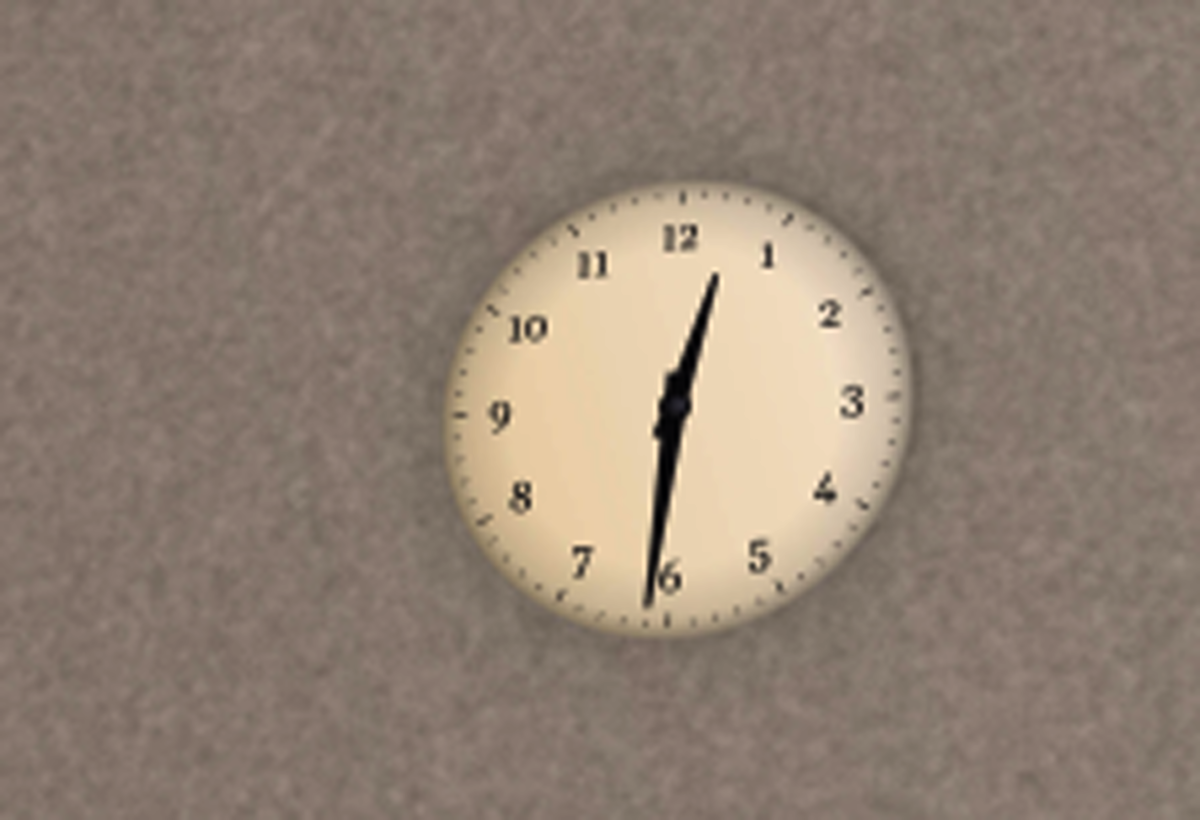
12:31
